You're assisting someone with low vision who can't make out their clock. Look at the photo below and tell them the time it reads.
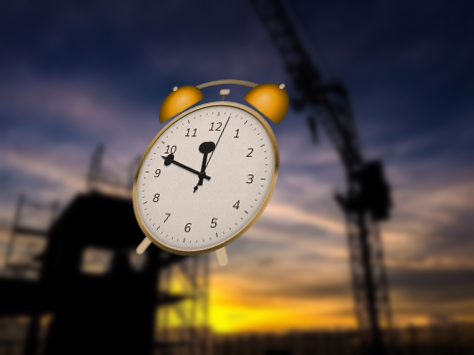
11:48:02
